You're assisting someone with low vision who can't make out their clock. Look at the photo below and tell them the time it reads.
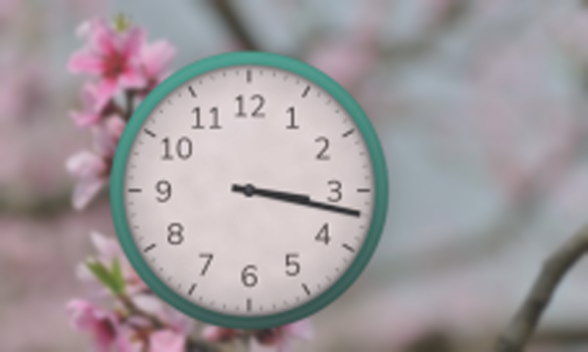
3:17
